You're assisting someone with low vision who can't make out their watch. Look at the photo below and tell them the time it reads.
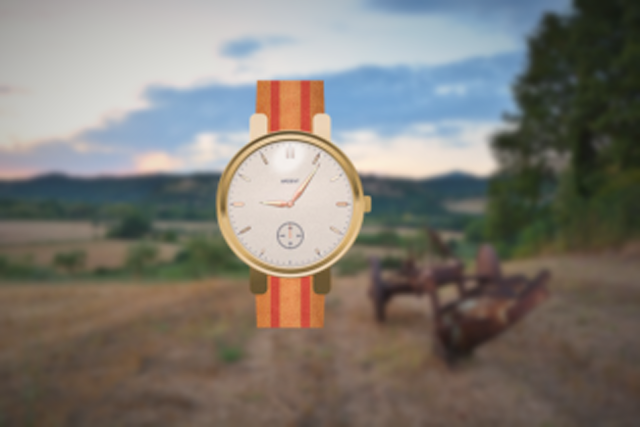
9:06
